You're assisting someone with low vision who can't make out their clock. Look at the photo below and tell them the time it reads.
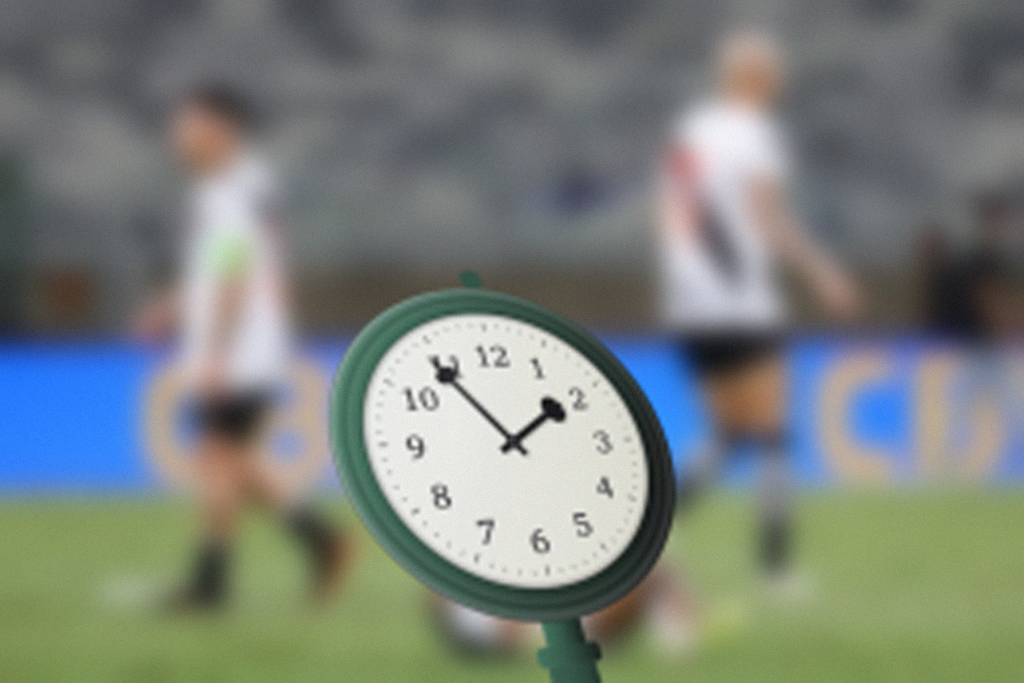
1:54
